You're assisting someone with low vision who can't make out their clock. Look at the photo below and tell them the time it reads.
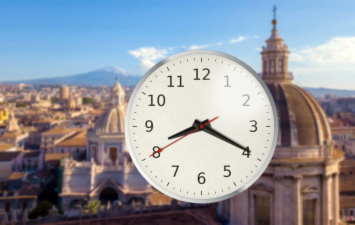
8:19:40
